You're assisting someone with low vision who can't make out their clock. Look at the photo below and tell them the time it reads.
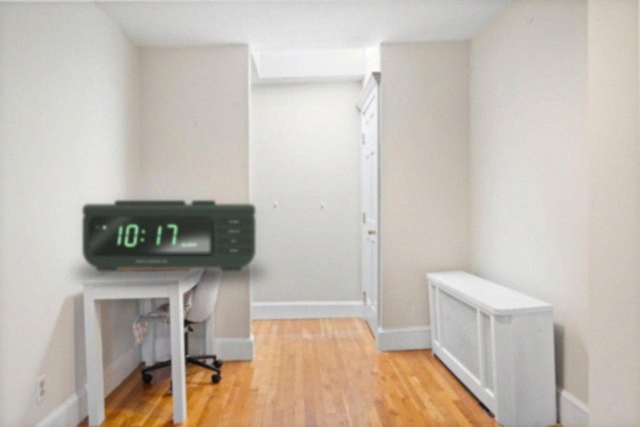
10:17
